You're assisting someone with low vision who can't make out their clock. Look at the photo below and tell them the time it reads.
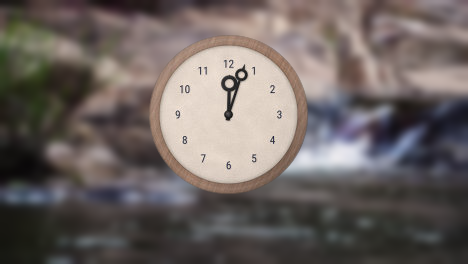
12:03
